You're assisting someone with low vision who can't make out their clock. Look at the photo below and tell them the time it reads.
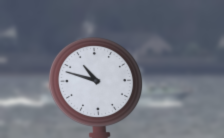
10:48
